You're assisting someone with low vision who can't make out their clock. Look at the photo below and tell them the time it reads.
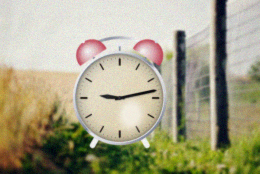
9:13
